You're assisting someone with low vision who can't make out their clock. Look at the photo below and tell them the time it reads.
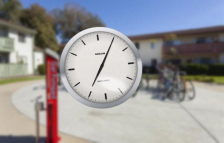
7:05
